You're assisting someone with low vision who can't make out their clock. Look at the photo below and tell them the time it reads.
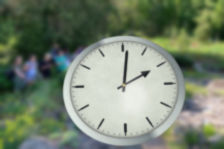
2:01
